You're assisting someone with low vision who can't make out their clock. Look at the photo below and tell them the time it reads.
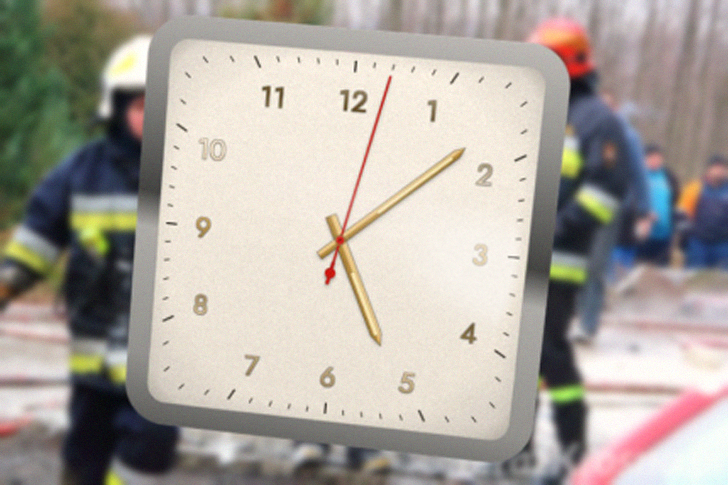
5:08:02
